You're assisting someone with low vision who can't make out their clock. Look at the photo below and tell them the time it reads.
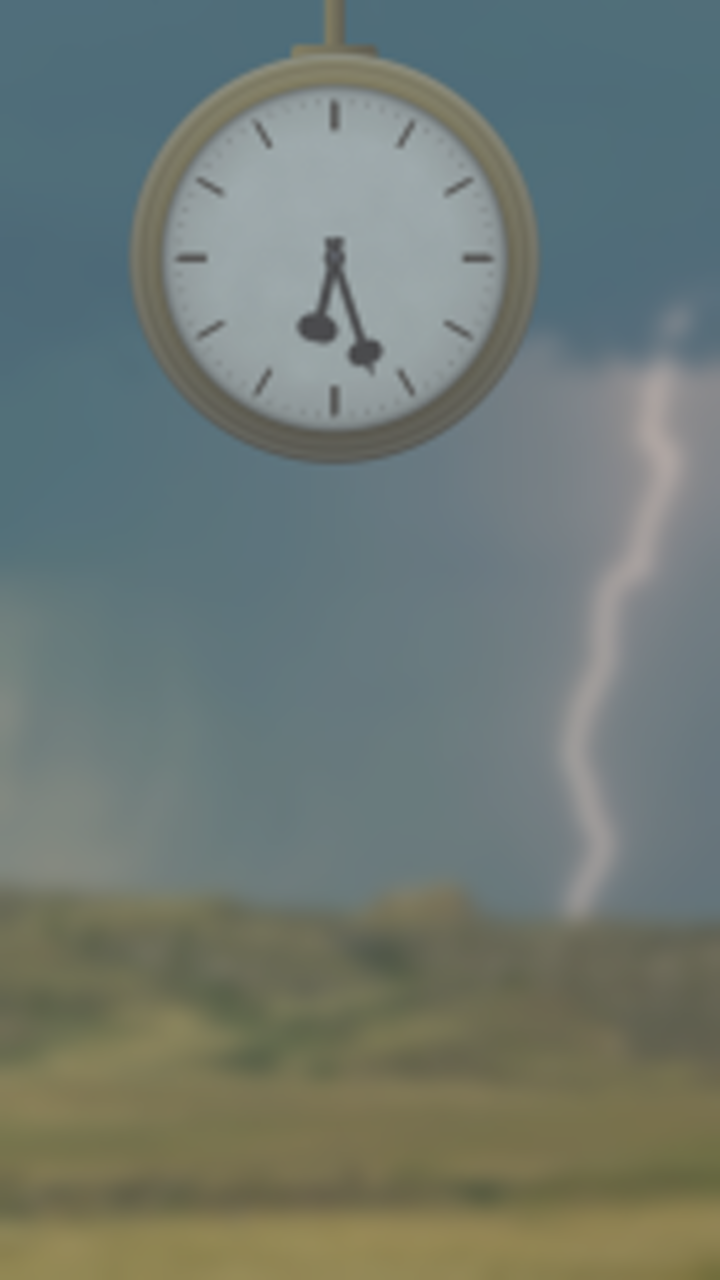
6:27
